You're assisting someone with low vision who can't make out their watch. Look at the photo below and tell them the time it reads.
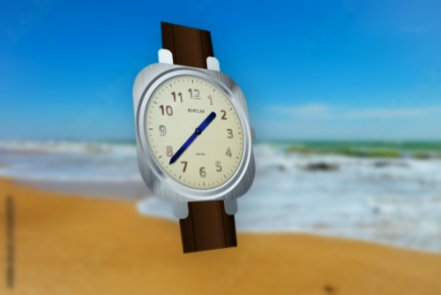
1:38
